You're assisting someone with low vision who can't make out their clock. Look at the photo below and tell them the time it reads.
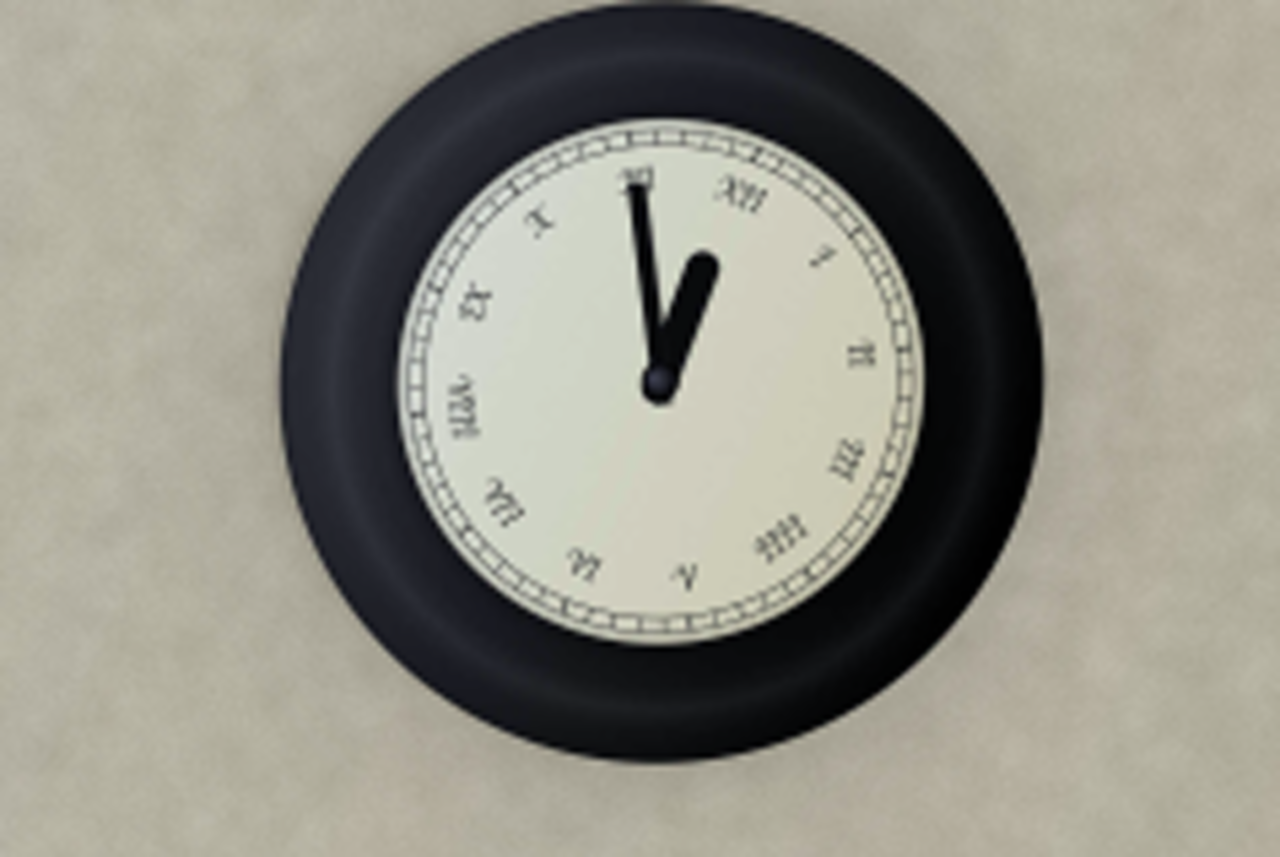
11:55
